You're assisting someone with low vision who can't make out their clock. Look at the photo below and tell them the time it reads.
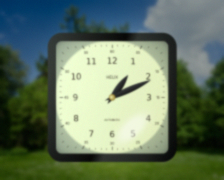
1:11
